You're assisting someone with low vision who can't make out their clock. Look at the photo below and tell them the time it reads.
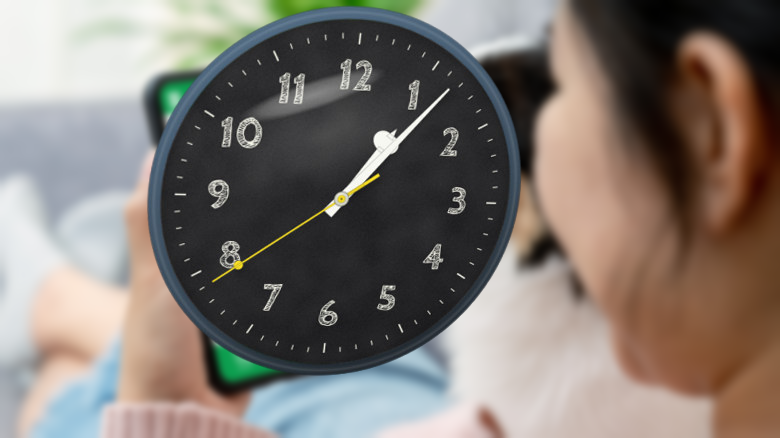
1:06:39
